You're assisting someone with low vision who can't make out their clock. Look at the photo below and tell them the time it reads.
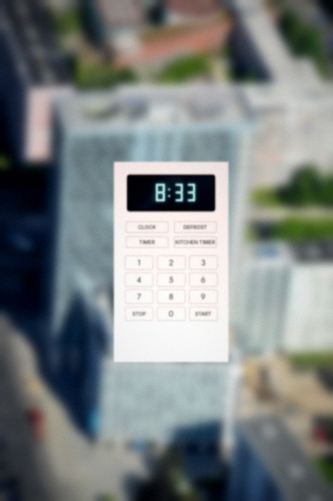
8:33
